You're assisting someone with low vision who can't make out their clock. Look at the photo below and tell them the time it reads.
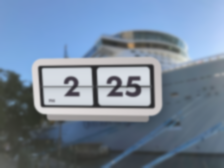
2:25
